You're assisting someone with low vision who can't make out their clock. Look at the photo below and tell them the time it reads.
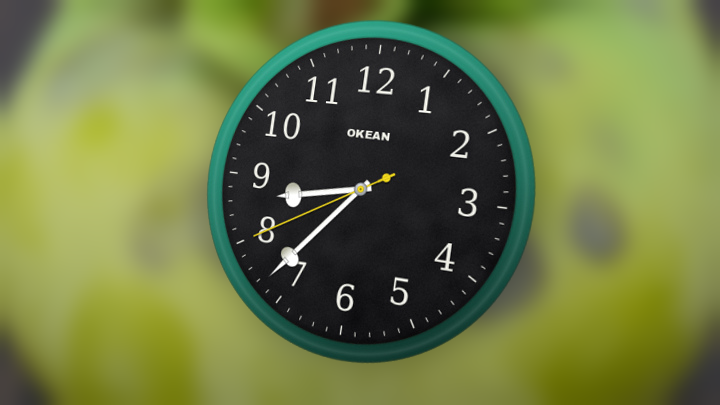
8:36:40
